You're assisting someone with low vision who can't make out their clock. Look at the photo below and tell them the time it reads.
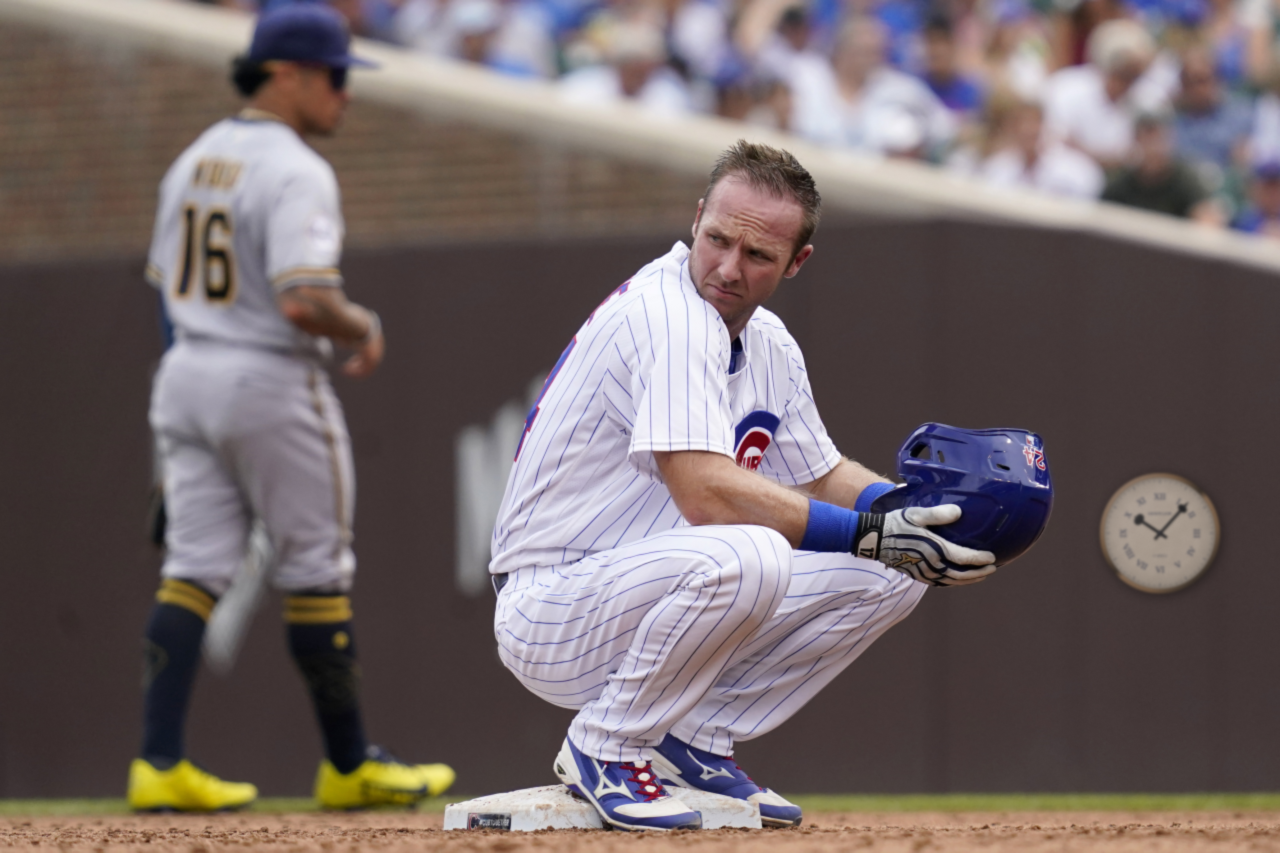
10:07
